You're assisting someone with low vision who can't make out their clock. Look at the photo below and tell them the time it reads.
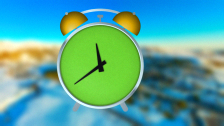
11:39
